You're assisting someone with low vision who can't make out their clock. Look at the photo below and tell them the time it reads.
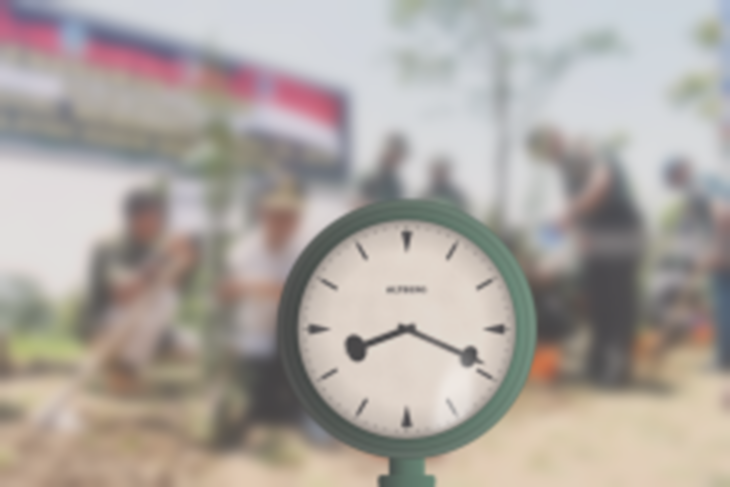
8:19
